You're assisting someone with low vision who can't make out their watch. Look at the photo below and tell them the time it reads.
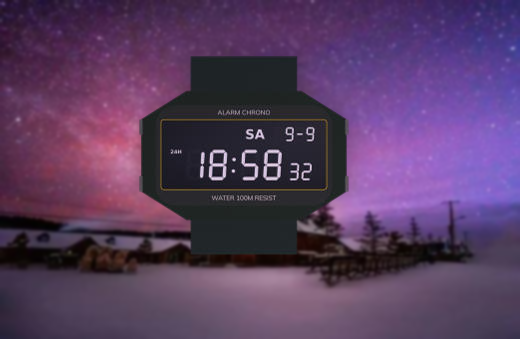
18:58:32
